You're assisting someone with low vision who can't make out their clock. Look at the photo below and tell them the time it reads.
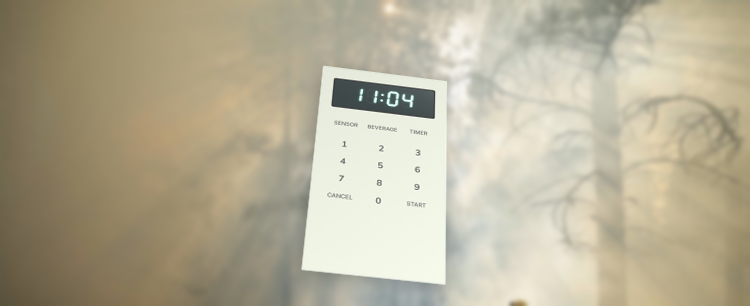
11:04
